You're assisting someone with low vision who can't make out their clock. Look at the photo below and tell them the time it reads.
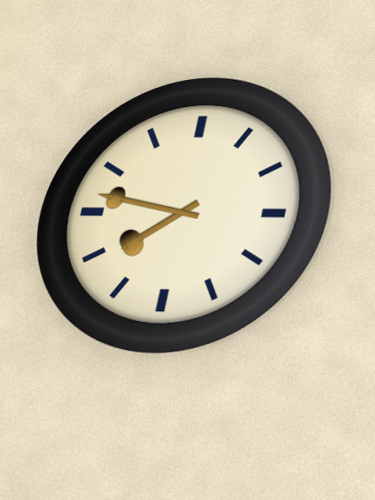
7:47
